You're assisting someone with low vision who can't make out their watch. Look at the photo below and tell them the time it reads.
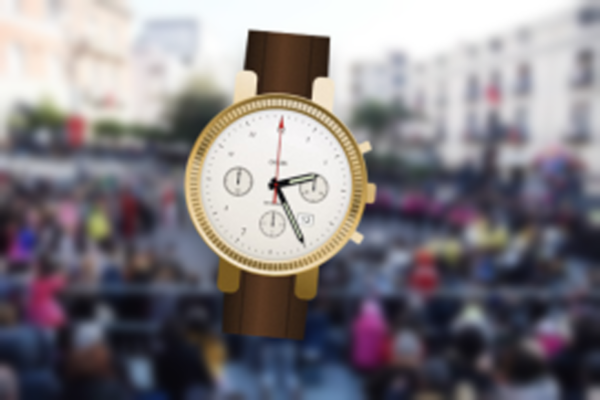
2:25
